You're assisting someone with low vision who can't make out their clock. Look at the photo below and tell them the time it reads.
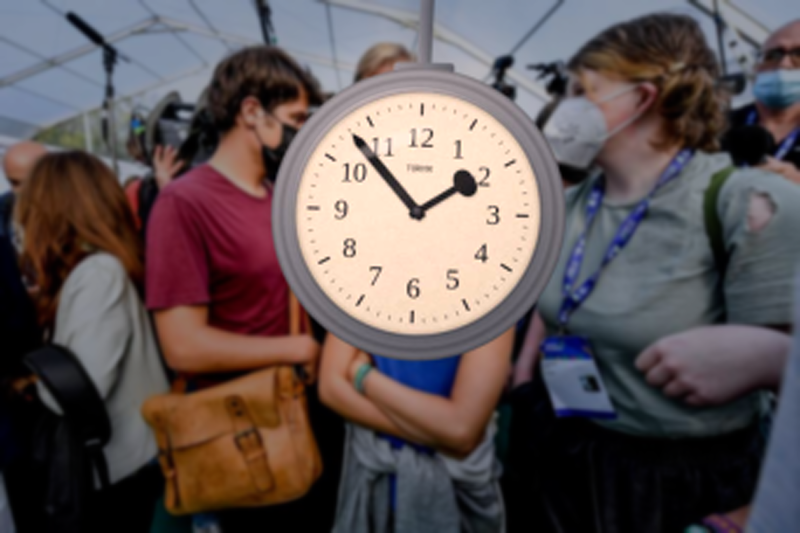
1:53
